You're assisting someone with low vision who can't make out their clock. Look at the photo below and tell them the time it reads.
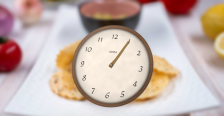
1:05
